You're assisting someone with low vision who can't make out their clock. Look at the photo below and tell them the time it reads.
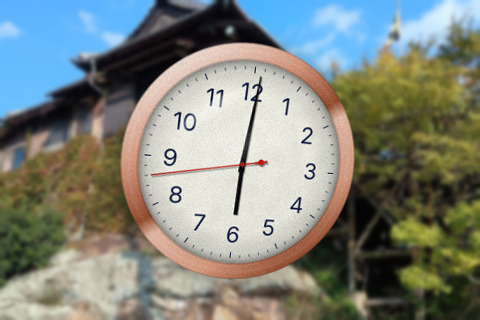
6:00:43
